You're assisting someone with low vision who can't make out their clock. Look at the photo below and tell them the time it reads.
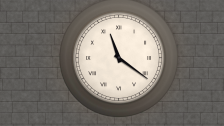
11:21
